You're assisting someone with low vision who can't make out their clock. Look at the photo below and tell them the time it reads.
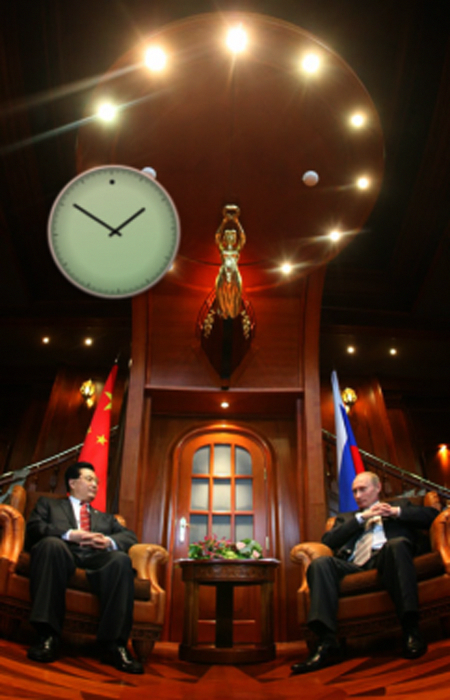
1:51
